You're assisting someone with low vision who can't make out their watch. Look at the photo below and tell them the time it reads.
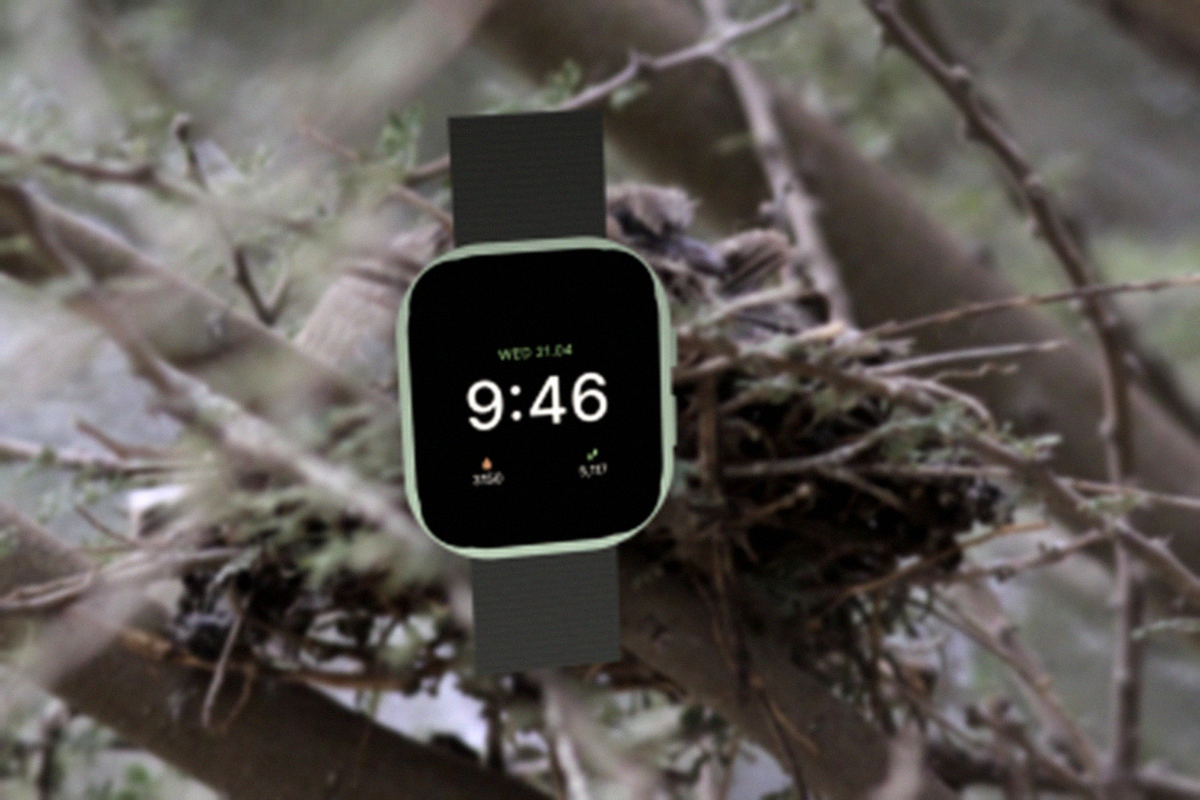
9:46
